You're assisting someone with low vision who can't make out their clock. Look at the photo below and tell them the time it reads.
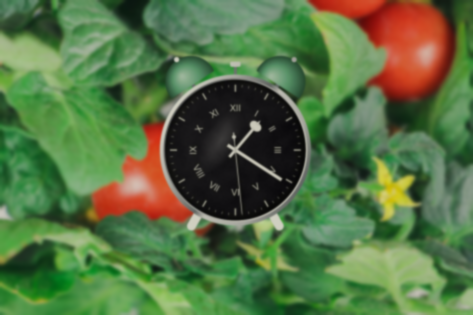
1:20:29
